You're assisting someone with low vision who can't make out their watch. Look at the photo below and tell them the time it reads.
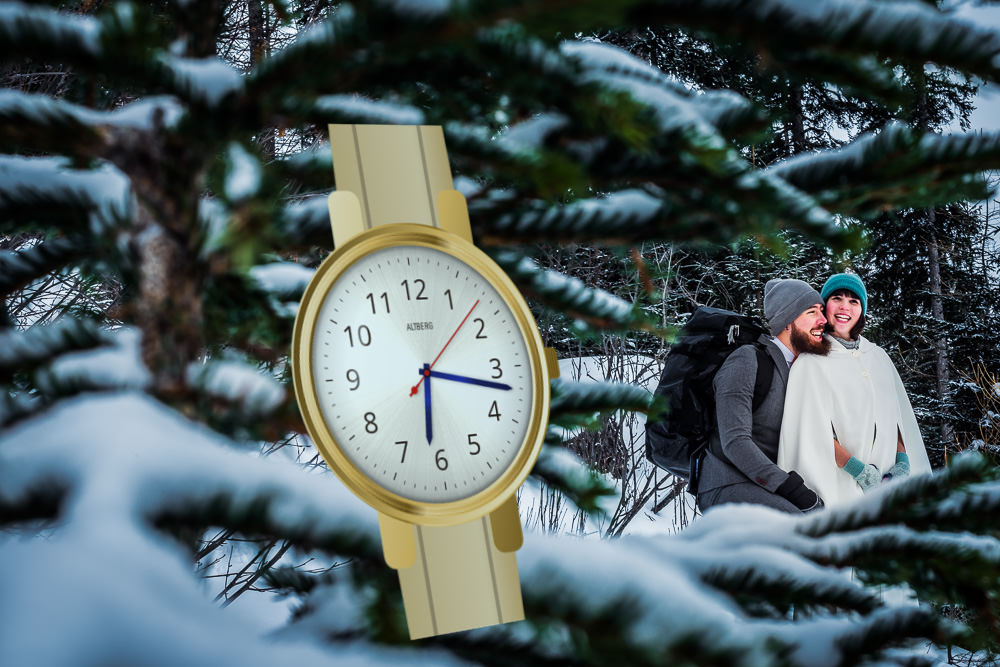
6:17:08
